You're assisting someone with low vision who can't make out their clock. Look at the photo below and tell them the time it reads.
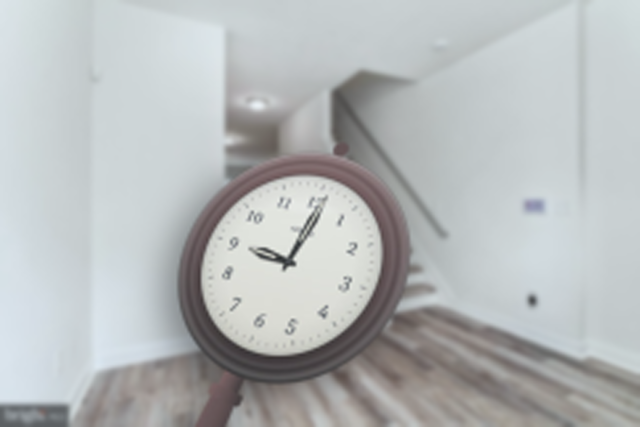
9:01
